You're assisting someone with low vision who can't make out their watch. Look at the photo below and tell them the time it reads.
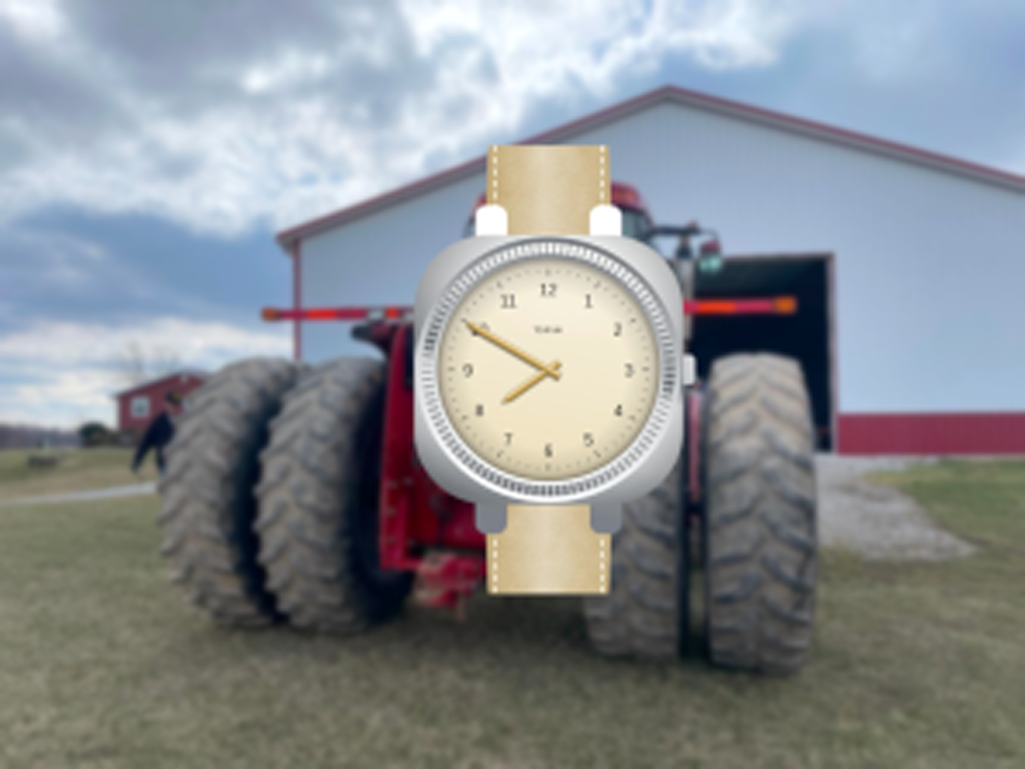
7:50
